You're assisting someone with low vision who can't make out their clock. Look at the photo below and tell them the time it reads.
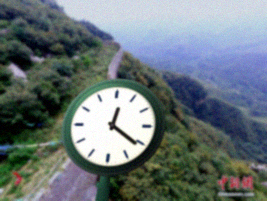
12:21
